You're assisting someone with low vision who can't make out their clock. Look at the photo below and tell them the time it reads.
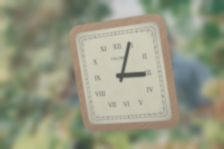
3:04
